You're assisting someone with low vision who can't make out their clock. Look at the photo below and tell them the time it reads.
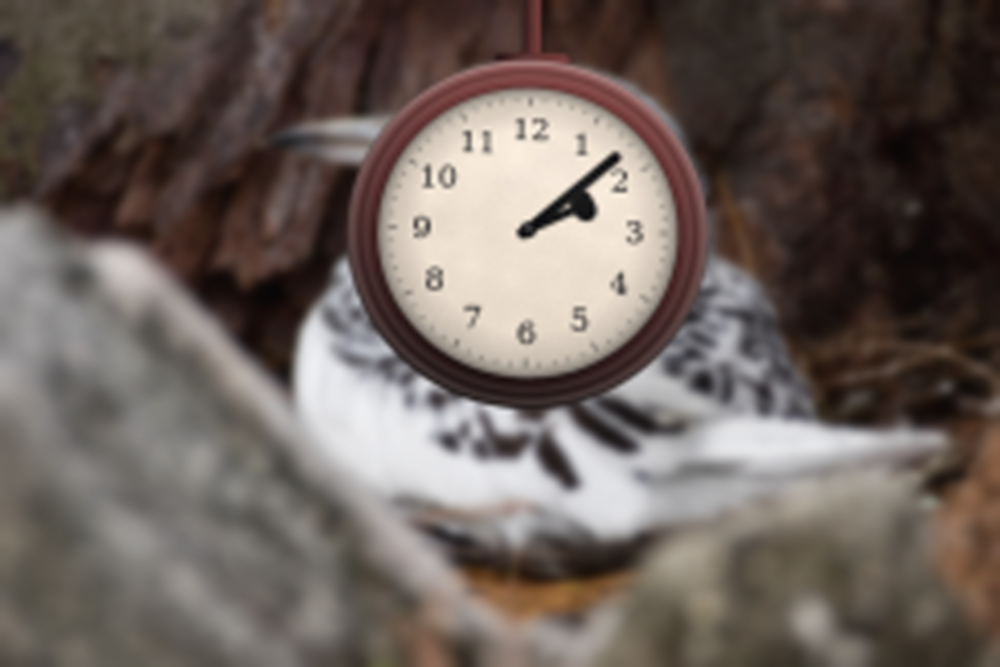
2:08
